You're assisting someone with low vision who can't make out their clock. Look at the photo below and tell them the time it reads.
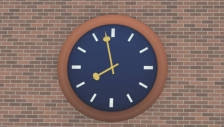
7:58
